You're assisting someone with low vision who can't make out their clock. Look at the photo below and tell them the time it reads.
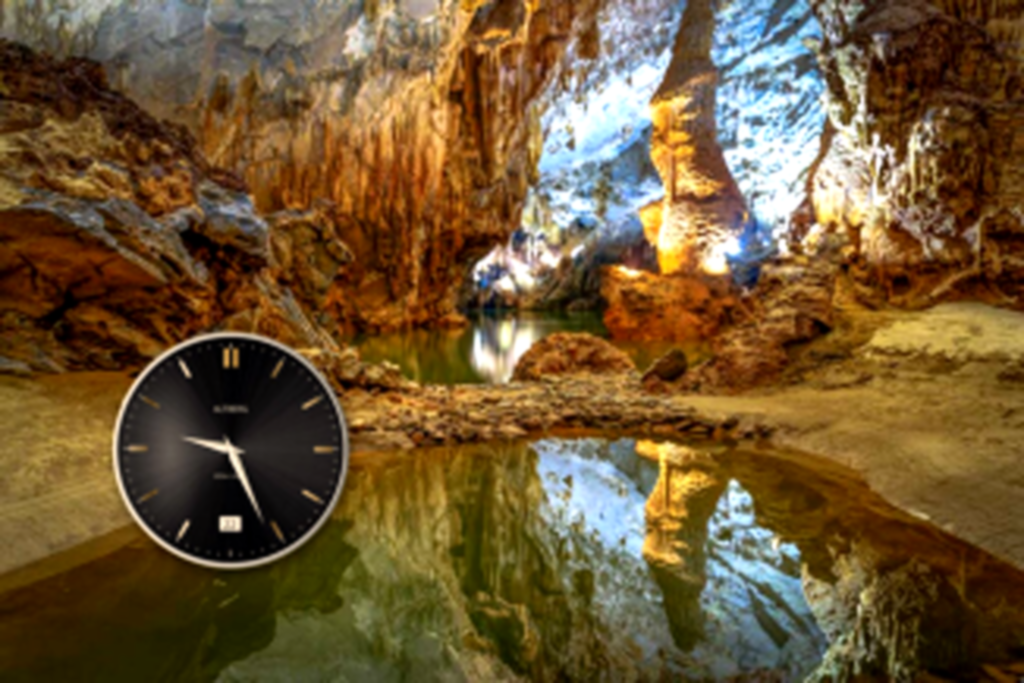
9:26
